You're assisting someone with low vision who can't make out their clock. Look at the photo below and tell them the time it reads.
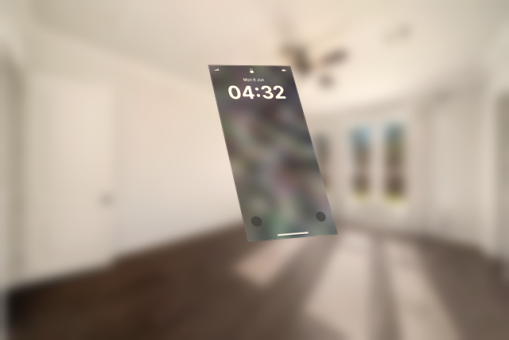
4:32
